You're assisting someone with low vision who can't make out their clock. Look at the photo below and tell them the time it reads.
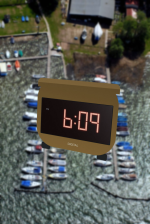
6:09
